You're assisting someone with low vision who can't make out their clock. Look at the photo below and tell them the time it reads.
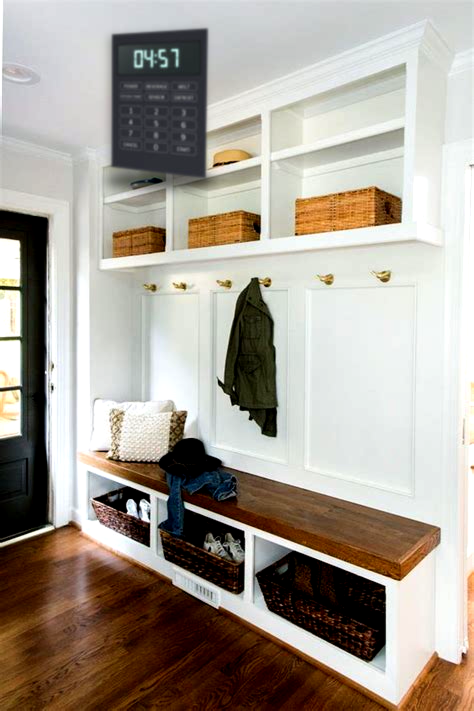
4:57
